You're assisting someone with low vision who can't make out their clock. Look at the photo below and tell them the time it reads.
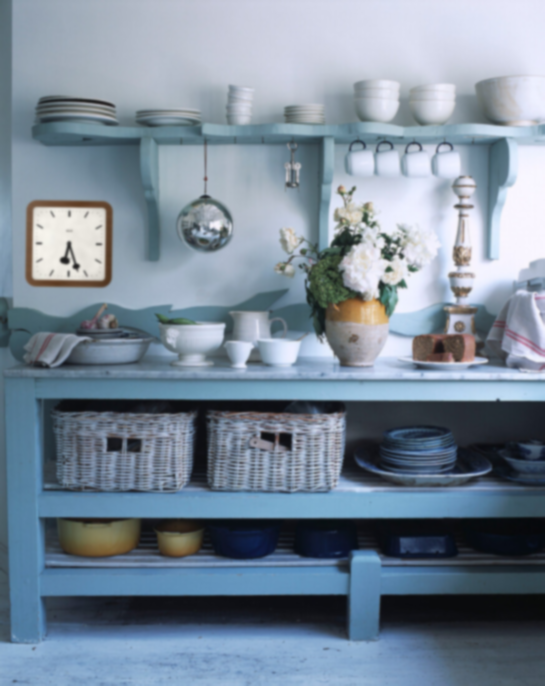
6:27
